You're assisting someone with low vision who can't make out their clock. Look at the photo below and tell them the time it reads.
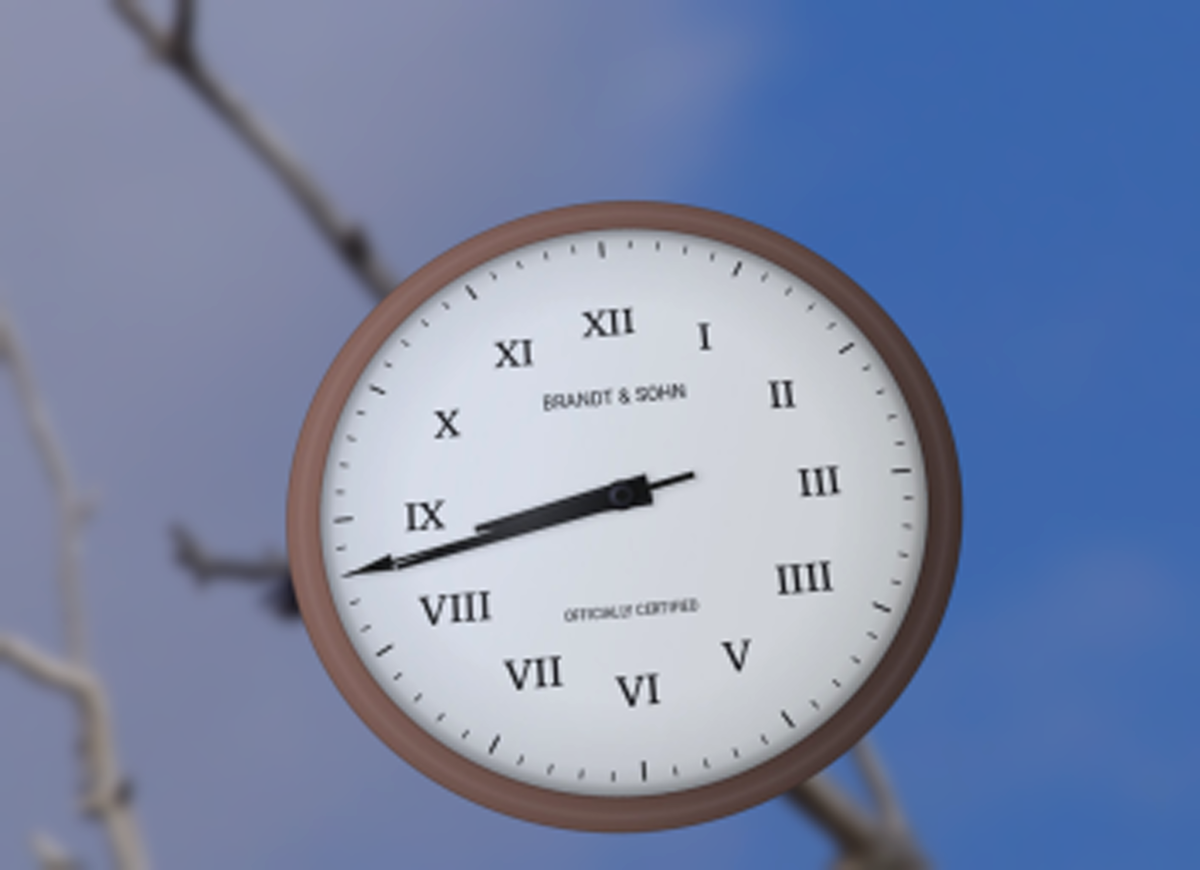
8:42:43
